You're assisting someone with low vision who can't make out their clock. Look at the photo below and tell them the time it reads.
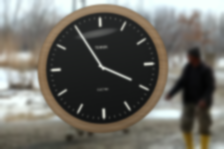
3:55
